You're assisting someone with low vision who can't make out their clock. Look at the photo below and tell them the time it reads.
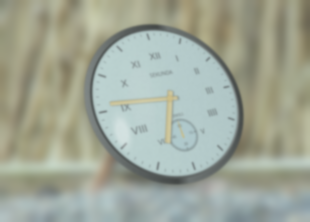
6:46
